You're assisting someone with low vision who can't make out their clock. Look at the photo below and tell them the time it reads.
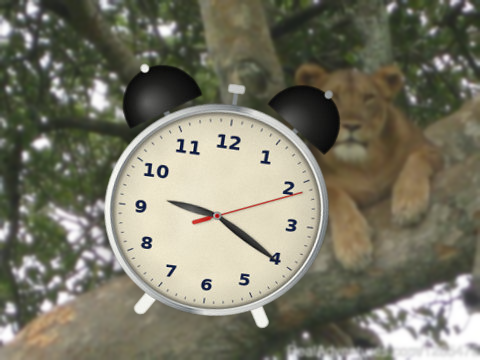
9:20:11
